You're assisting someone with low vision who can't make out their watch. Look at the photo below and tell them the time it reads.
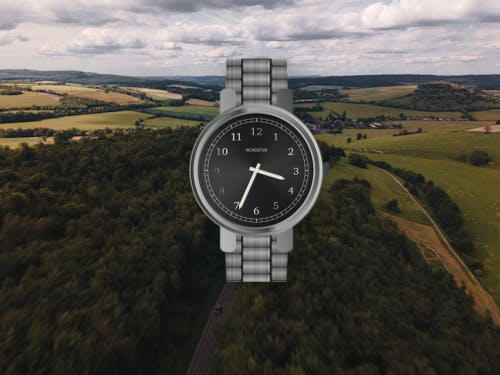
3:34
